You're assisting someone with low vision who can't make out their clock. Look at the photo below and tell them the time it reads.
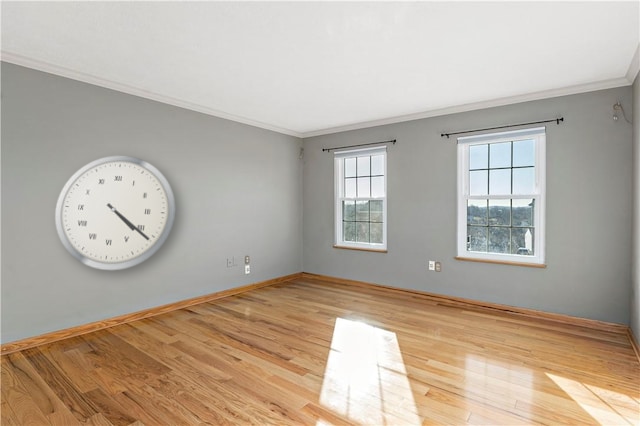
4:21
